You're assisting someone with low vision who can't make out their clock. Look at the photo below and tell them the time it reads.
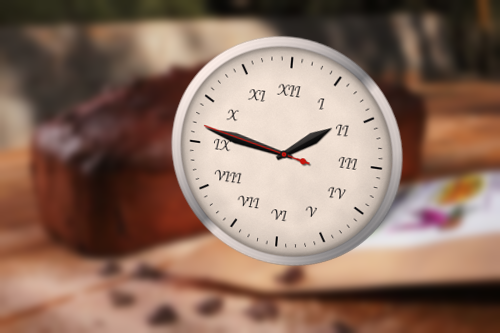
1:46:47
